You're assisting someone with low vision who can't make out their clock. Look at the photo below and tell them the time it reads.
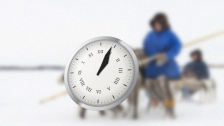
1:04
